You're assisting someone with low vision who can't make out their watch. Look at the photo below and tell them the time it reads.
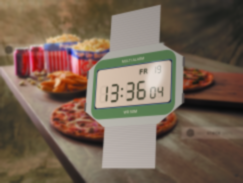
13:36:04
